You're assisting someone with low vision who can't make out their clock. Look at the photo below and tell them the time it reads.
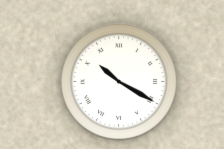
10:20
